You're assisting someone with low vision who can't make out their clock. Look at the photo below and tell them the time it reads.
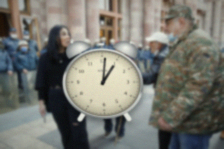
1:01
